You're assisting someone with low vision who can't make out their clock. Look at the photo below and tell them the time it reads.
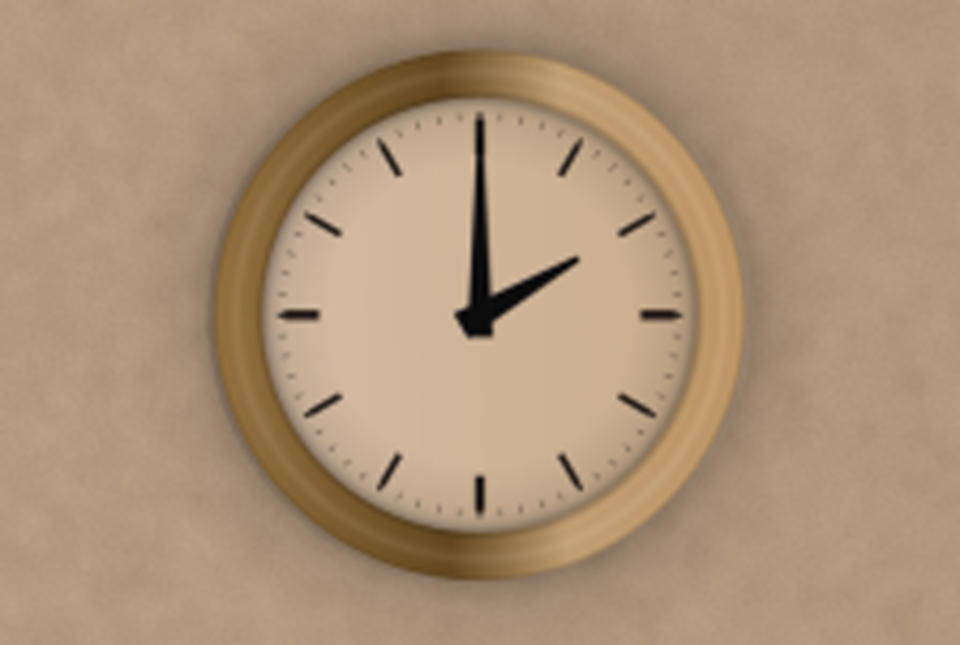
2:00
